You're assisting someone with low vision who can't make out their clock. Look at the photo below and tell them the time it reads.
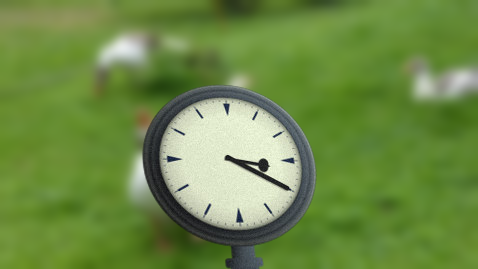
3:20
